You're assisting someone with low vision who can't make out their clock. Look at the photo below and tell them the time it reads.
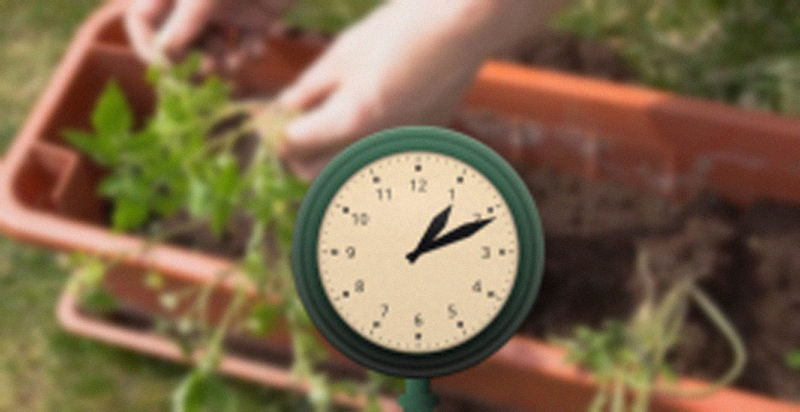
1:11
